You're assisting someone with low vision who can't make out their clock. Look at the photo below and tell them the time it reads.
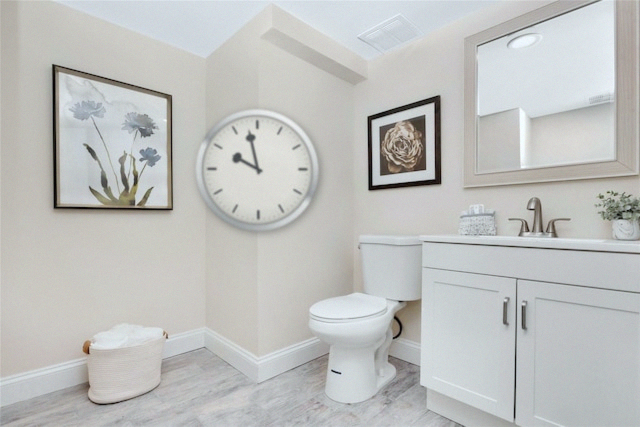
9:58
